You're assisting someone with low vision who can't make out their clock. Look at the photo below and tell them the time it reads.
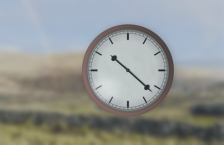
10:22
